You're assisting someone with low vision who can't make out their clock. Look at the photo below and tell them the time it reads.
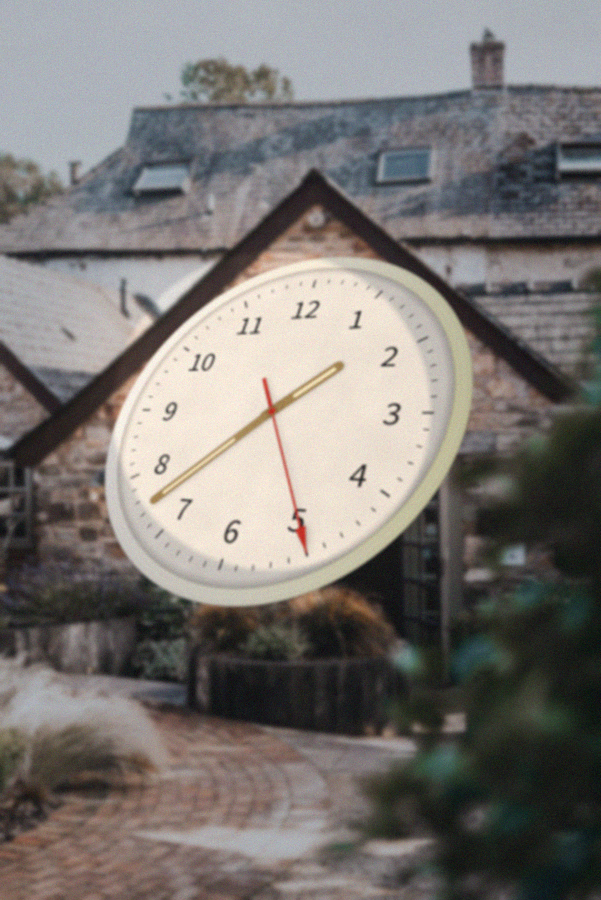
1:37:25
